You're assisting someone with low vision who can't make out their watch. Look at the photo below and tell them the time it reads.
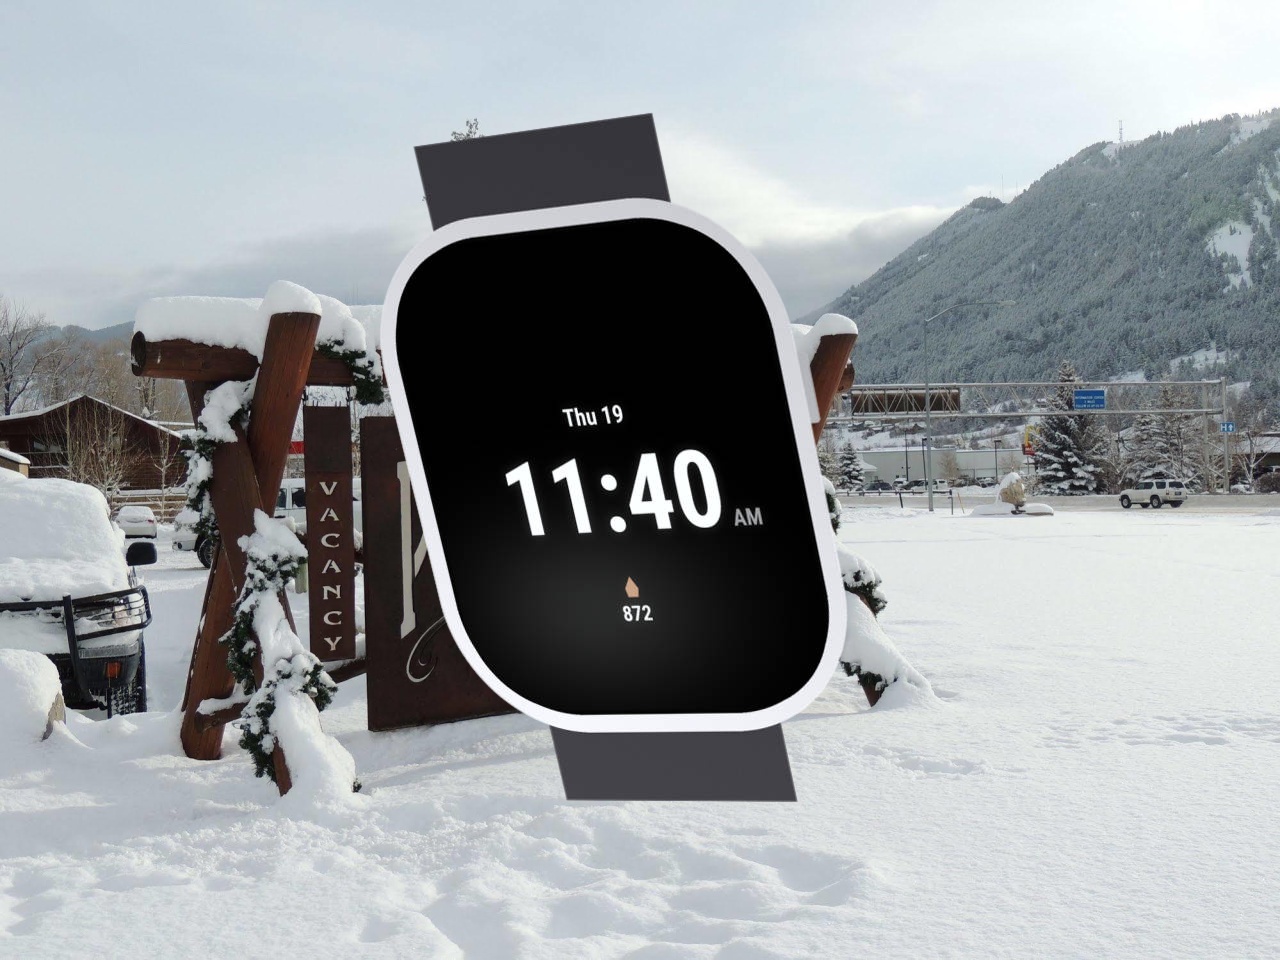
11:40
